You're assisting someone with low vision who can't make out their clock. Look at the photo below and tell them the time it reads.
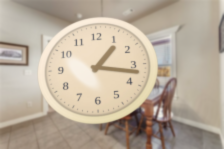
1:17
